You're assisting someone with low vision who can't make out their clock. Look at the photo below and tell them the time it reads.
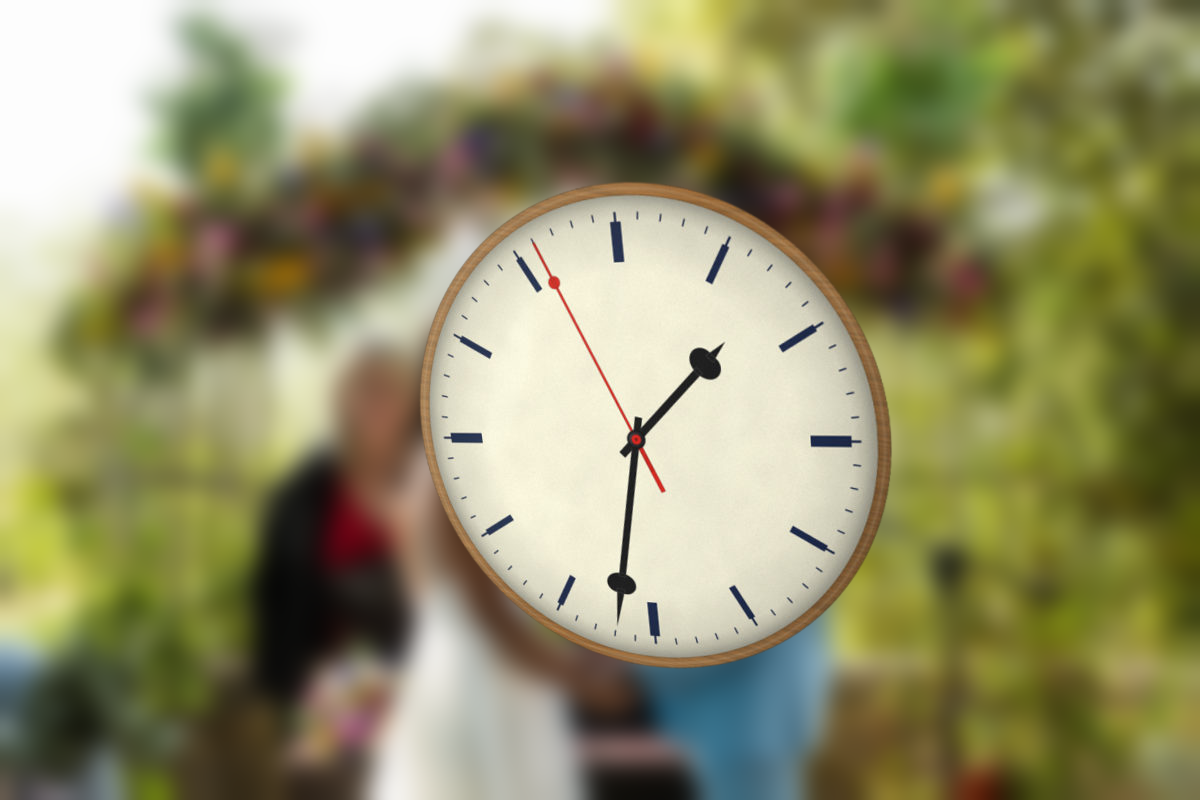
1:31:56
